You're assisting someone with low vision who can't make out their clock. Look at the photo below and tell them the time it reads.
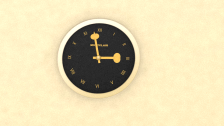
2:58
